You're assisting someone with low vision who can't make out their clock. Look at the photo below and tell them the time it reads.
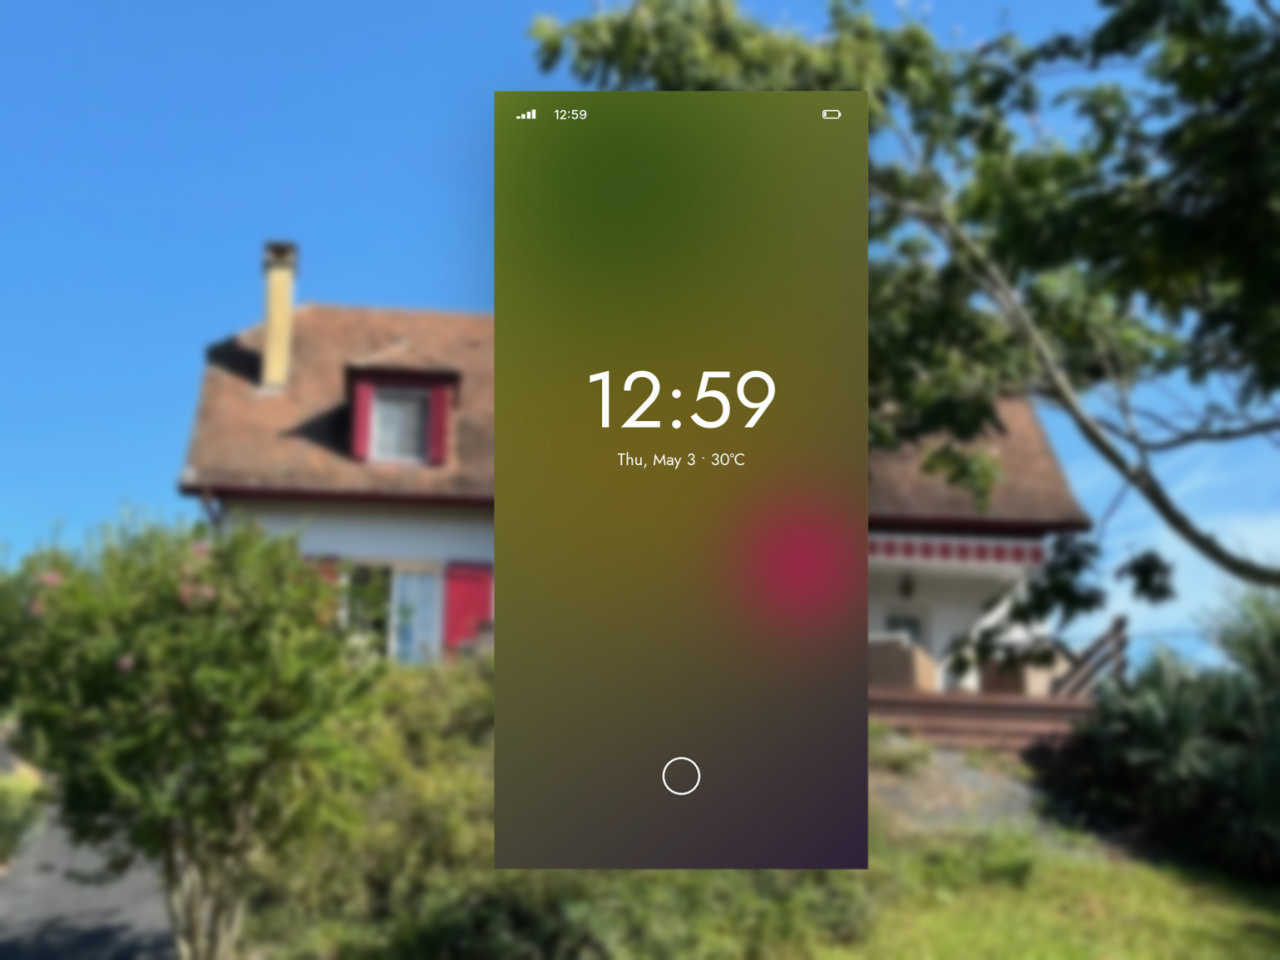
12:59
